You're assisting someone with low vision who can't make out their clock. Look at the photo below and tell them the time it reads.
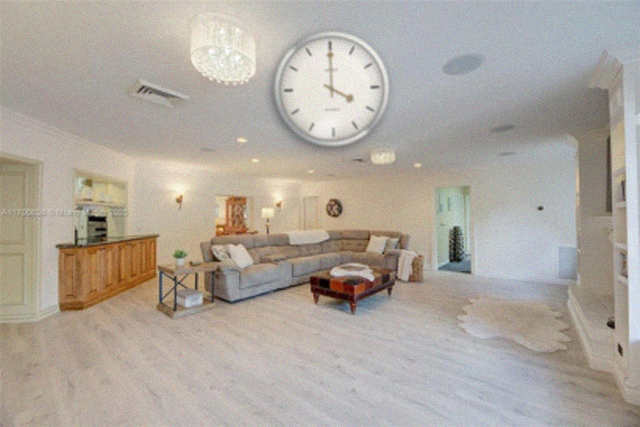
4:00
